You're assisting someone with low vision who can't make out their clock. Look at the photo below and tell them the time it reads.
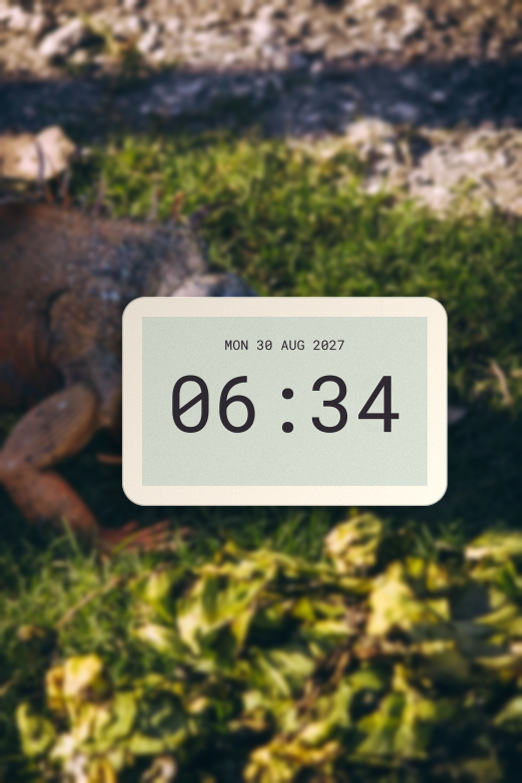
6:34
